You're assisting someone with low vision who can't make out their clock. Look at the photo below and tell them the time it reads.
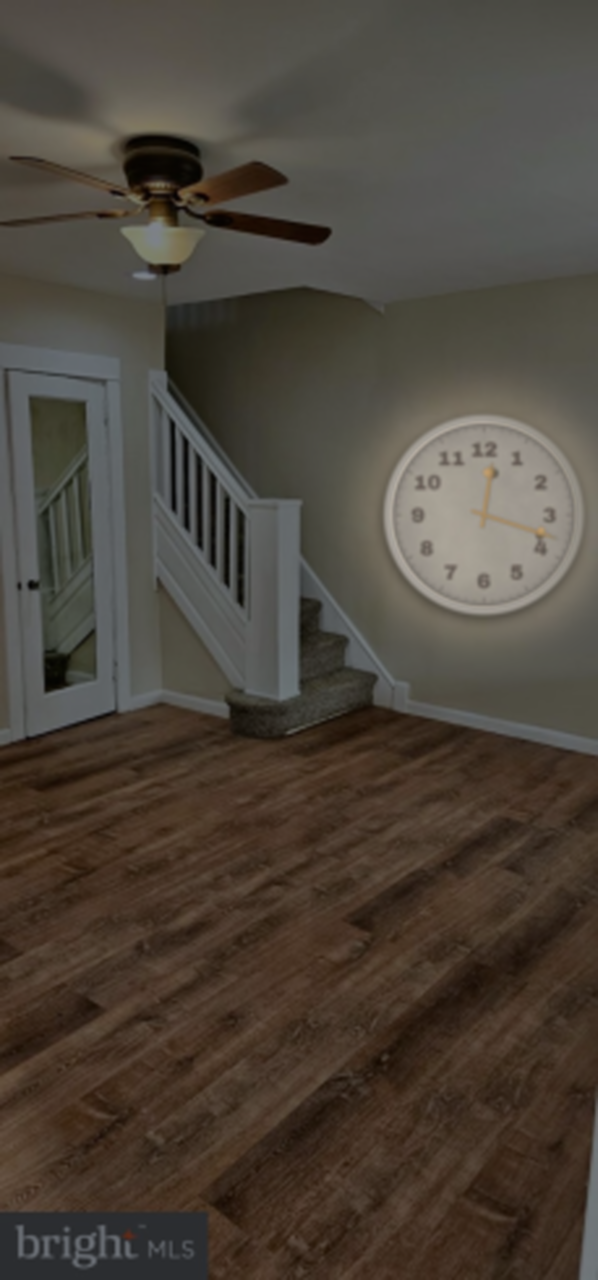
12:18
